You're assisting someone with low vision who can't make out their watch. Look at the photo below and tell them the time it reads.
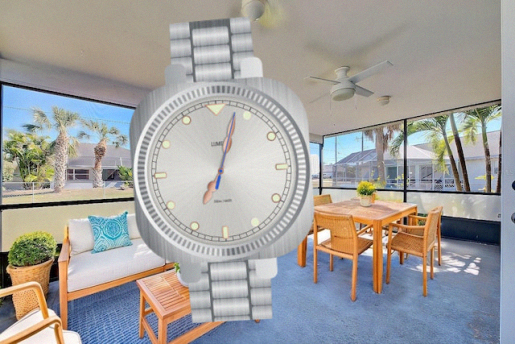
7:03:03
